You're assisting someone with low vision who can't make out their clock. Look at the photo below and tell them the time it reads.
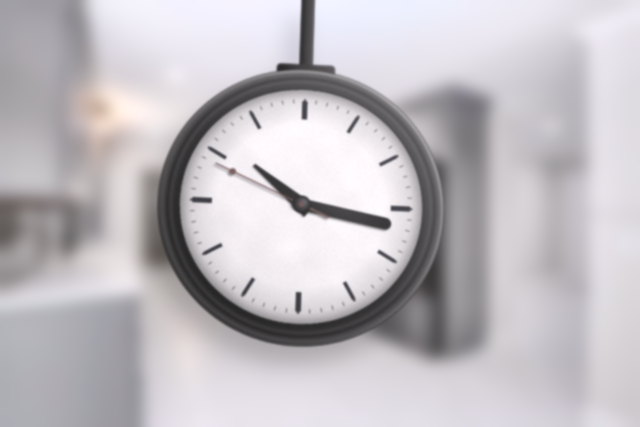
10:16:49
